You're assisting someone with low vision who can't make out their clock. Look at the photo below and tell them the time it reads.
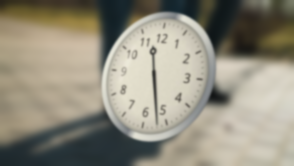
11:27
